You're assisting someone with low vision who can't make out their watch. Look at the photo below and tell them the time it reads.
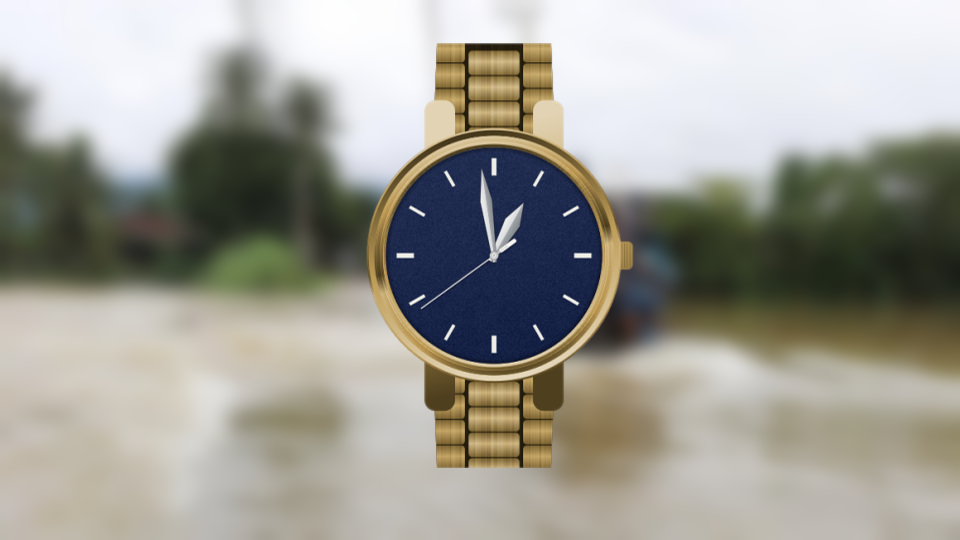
12:58:39
